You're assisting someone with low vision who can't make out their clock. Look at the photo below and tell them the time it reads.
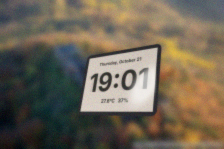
19:01
